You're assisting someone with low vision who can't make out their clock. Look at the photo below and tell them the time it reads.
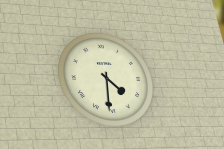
4:31
